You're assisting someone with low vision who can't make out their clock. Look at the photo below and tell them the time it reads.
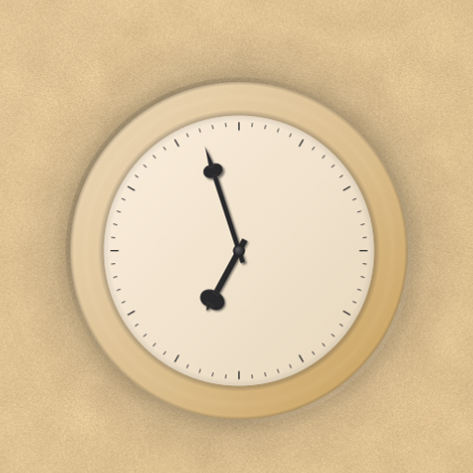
6:57
